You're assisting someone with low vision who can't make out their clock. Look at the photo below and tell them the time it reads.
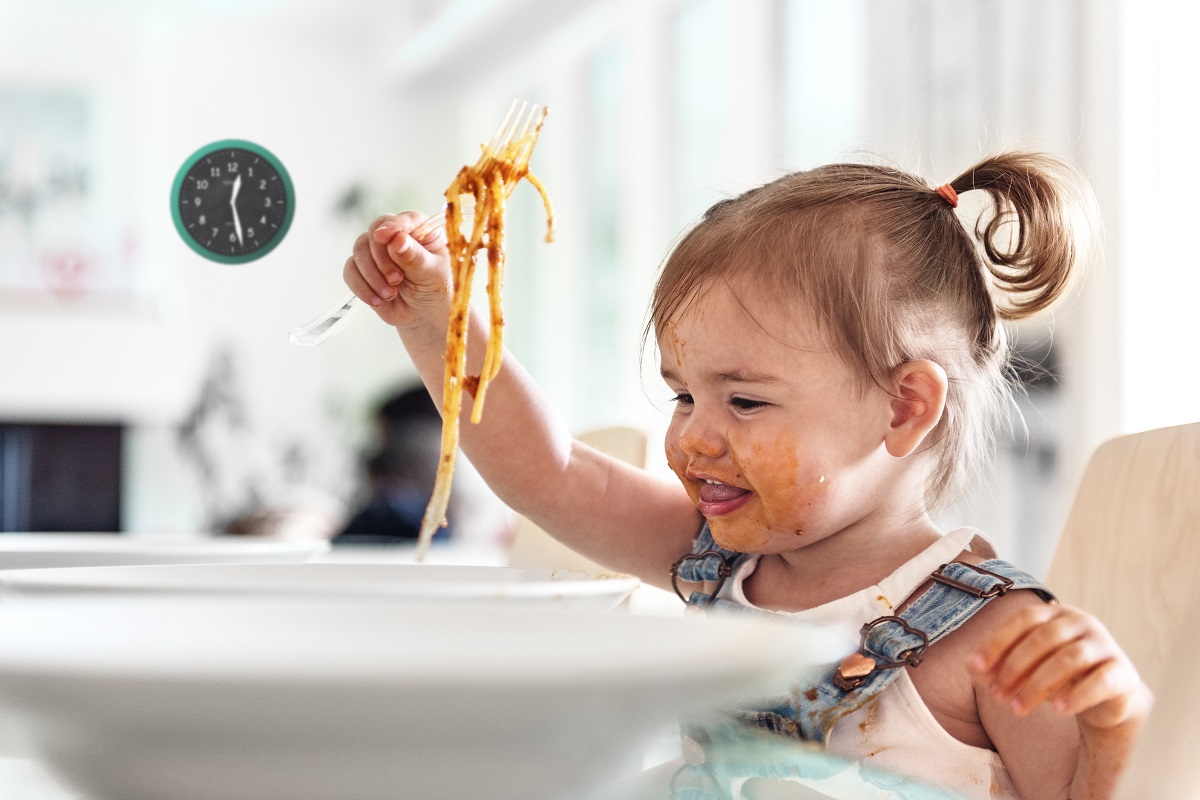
12:28
